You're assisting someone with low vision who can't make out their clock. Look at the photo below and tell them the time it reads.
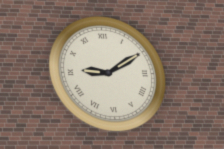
9:10
